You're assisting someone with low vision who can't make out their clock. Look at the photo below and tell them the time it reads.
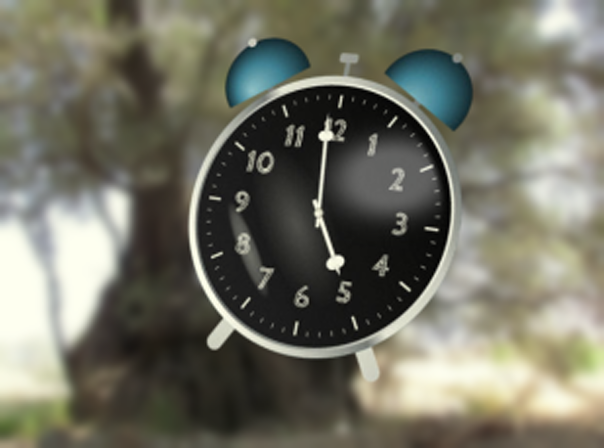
4:59
